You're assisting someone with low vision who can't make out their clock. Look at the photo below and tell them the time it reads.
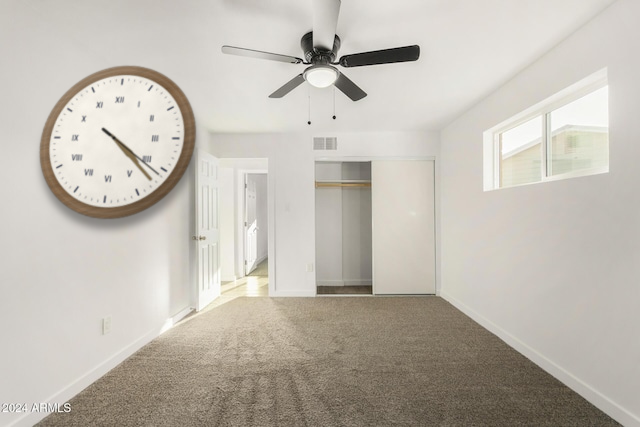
4:22:21
